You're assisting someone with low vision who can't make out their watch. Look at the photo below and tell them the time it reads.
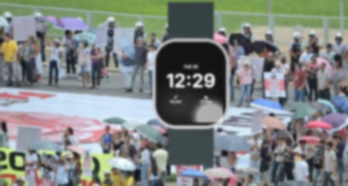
12:29
